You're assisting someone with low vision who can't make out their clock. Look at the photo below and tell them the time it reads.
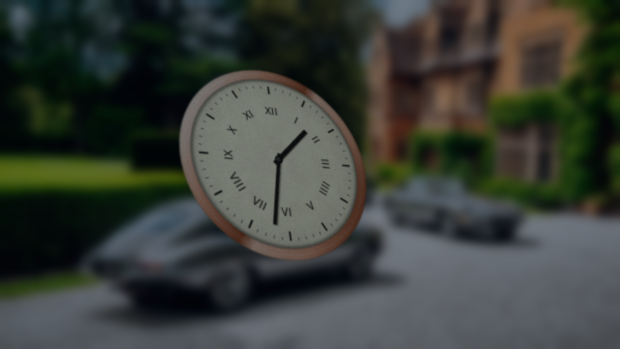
1:32
